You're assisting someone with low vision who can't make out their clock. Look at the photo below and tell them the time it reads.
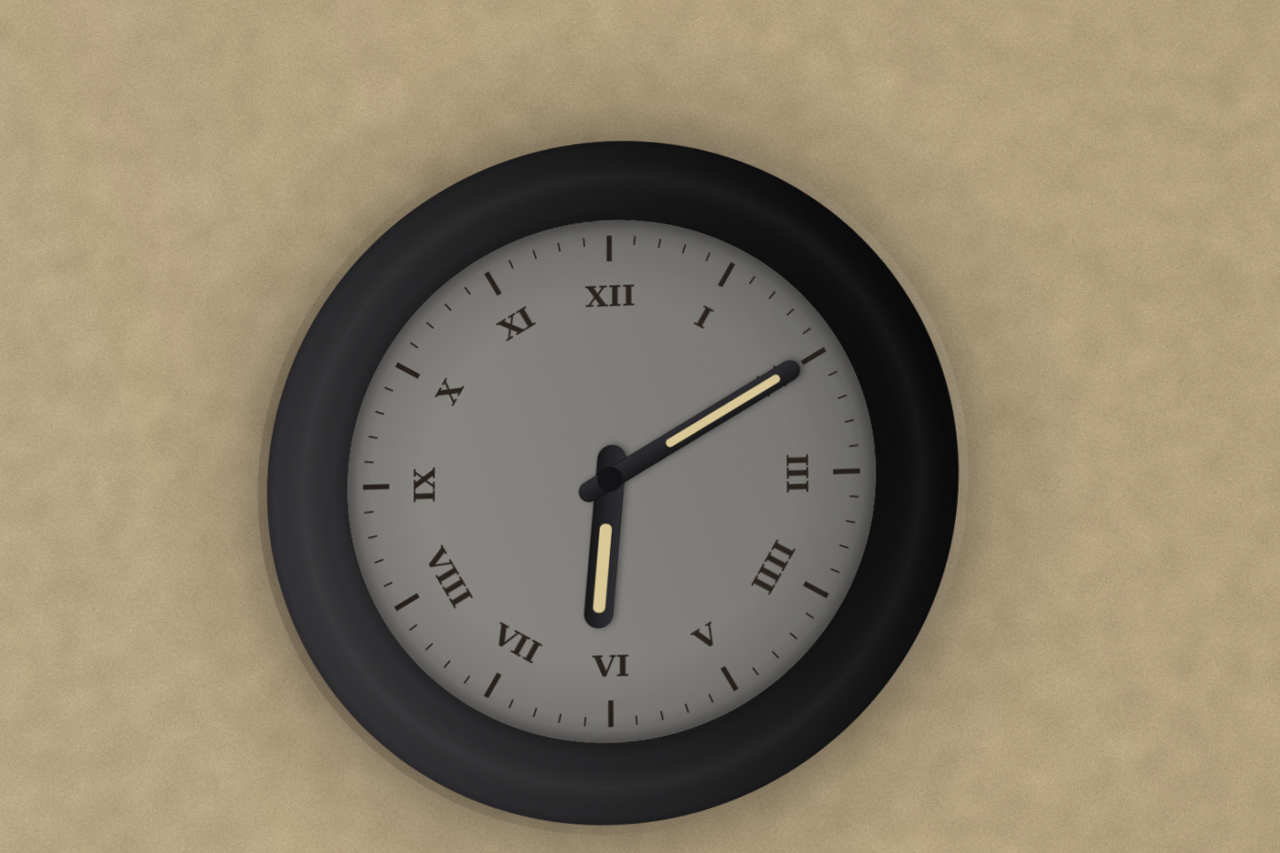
6:10
